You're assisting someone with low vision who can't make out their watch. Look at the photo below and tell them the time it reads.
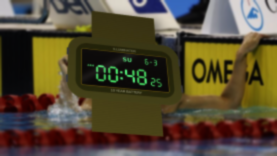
0:48
